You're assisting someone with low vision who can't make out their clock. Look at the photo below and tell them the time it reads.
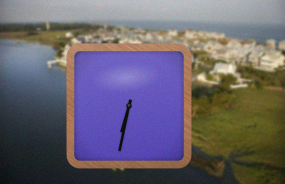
6:32
